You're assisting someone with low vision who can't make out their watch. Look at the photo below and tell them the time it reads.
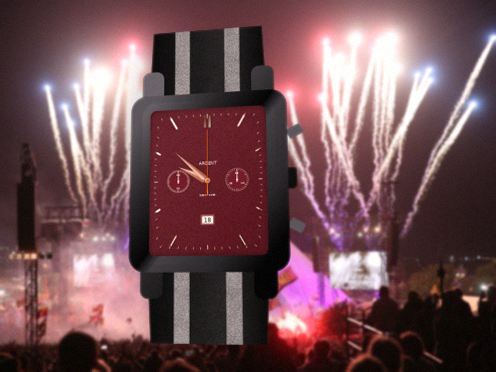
9:52
